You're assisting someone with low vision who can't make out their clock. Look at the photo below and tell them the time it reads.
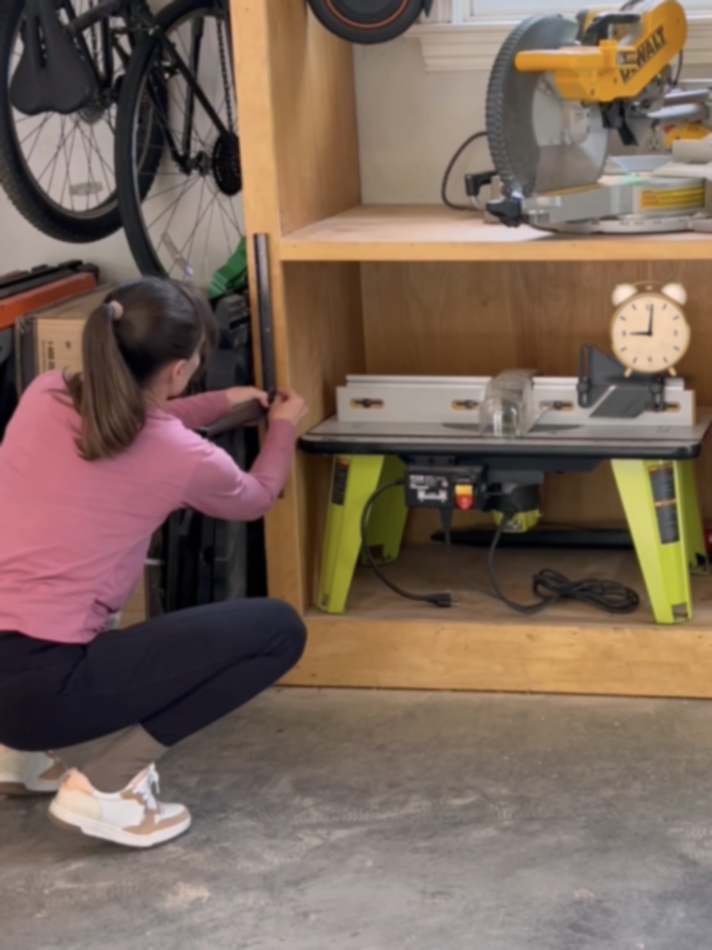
9:01
